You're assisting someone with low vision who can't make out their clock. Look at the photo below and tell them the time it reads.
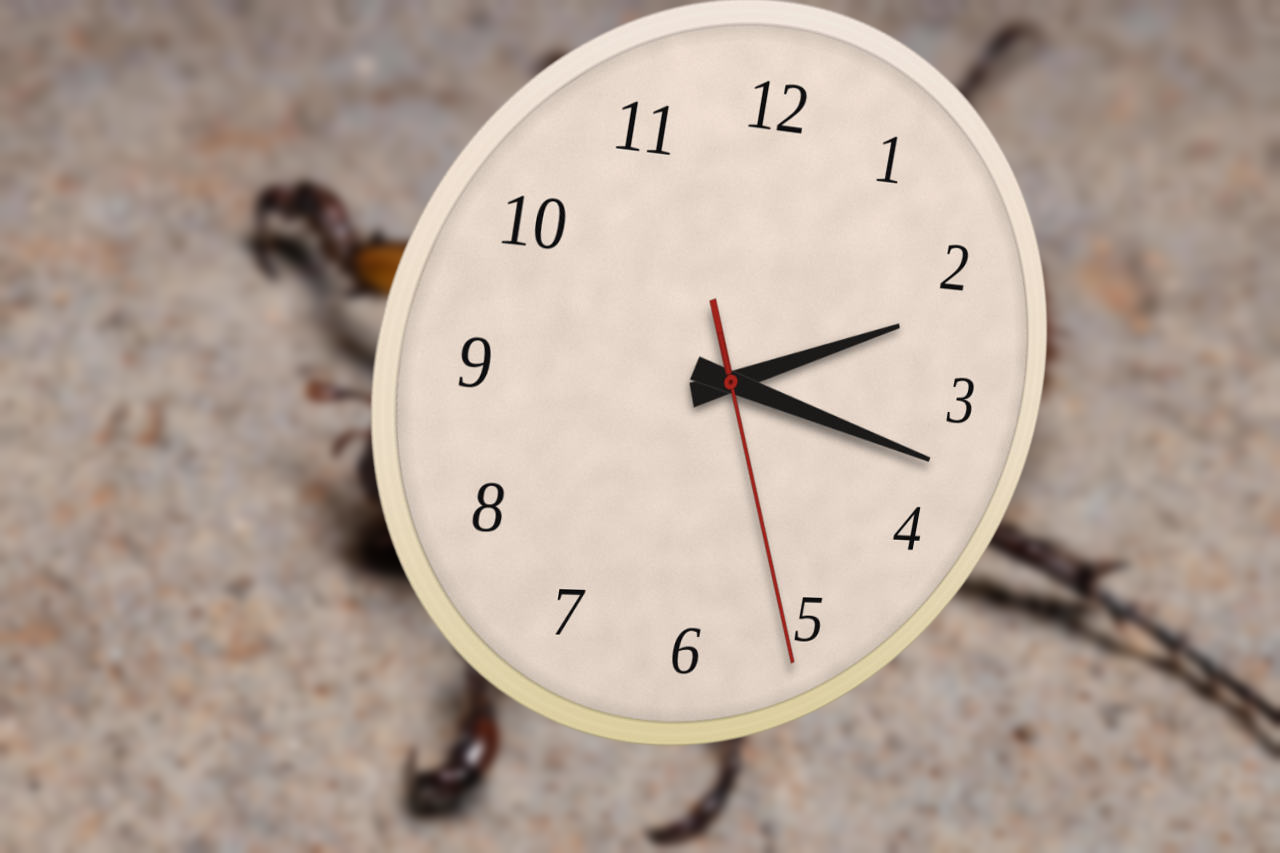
2:17:26
